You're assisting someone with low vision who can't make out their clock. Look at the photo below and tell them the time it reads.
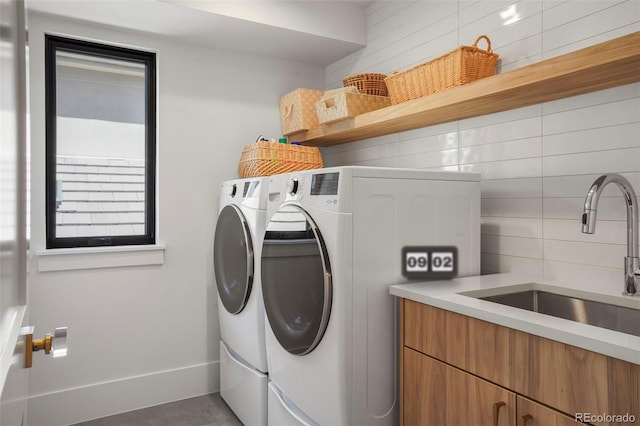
9:02
